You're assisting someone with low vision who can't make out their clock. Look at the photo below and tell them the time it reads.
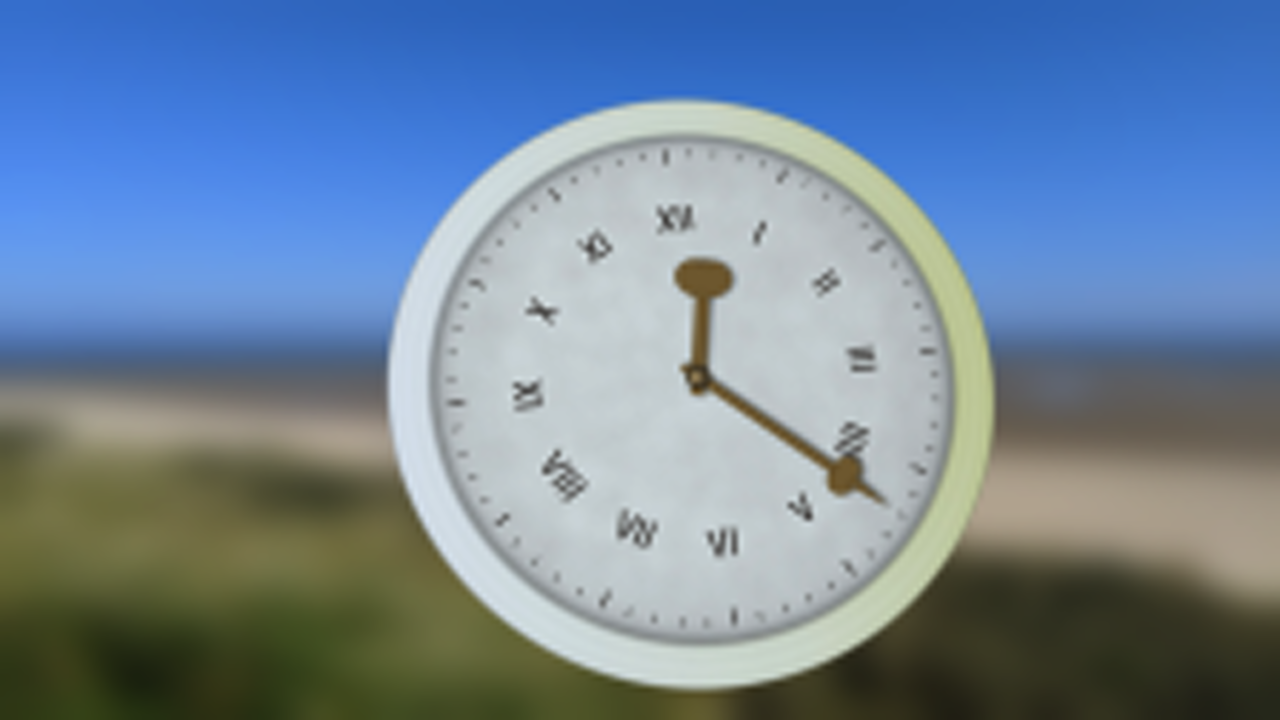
12:22
